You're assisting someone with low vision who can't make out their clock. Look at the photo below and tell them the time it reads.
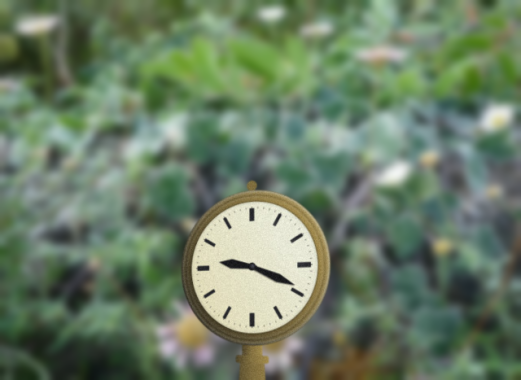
9:19
